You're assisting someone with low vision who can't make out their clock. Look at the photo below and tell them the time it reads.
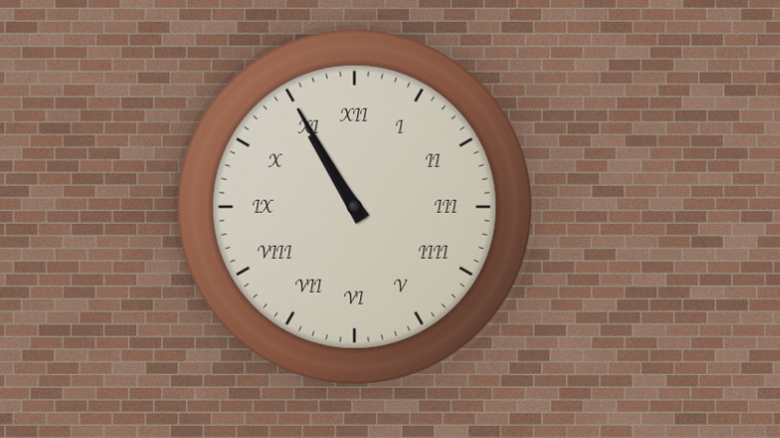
10:55
